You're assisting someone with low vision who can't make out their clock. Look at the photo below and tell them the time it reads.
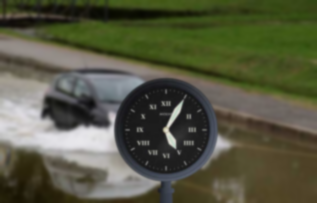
5:05
